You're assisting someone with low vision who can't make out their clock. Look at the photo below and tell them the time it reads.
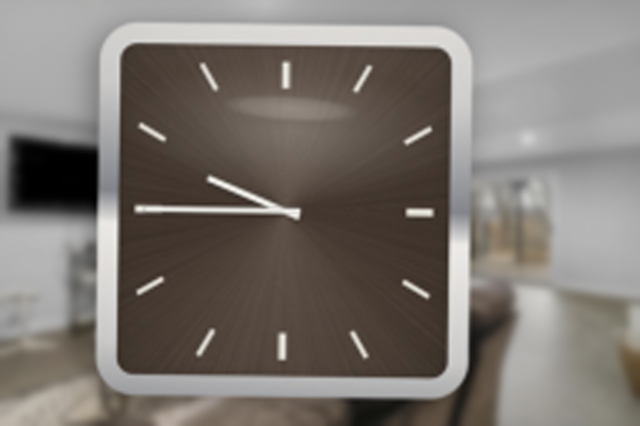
9:45
